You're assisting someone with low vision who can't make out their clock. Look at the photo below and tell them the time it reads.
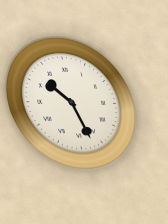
10:27
